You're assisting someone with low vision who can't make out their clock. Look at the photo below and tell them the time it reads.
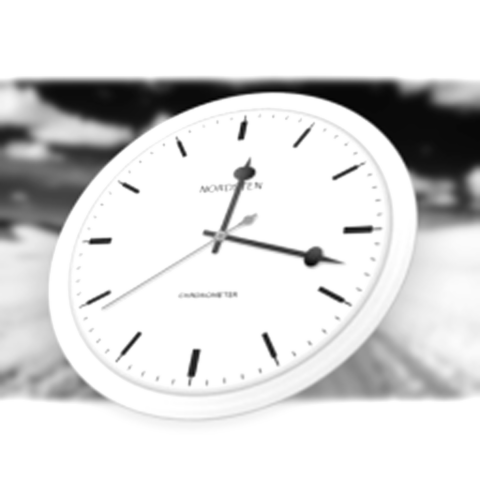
12:17:39
